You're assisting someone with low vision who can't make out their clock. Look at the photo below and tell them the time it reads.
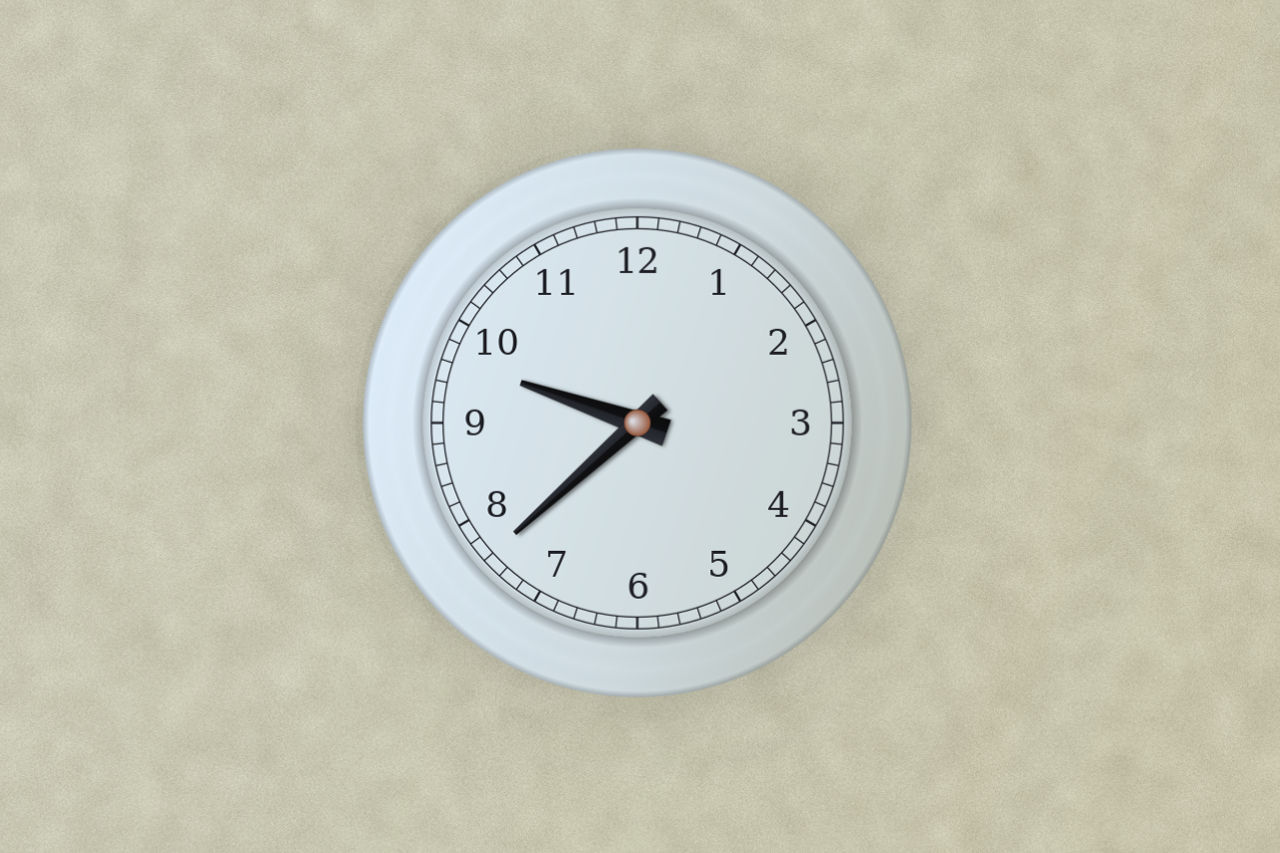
9:38
